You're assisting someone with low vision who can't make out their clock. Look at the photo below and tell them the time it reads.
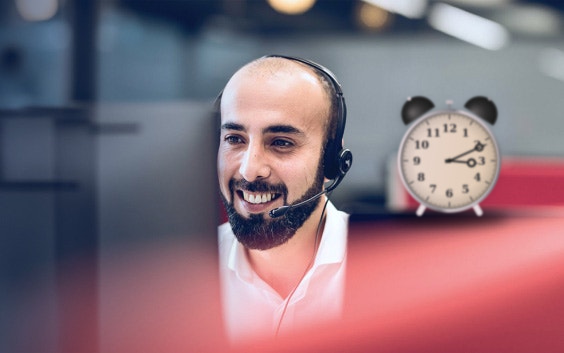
3:11
